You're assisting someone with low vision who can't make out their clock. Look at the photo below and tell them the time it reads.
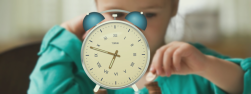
6:48
